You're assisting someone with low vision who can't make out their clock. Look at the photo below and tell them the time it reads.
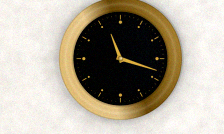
11:18
